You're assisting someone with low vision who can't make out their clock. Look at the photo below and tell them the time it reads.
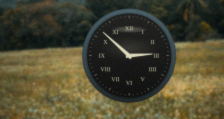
2:52
